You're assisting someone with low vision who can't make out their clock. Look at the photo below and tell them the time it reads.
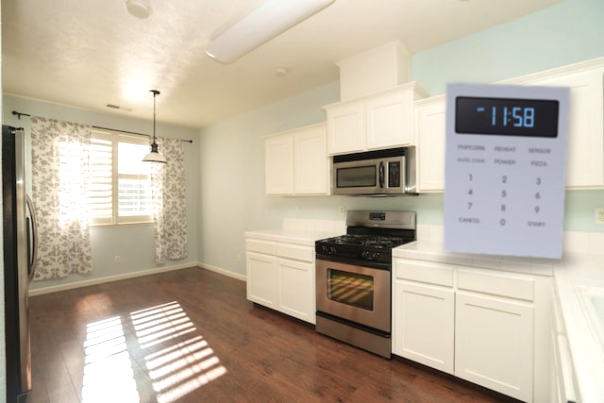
11:58
